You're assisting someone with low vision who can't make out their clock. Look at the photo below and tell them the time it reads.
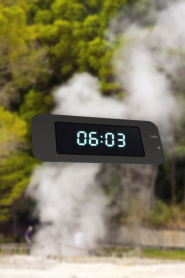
6:03
